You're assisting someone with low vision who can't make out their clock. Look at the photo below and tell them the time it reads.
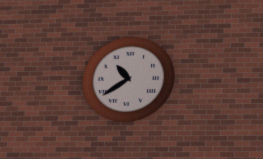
10:39
